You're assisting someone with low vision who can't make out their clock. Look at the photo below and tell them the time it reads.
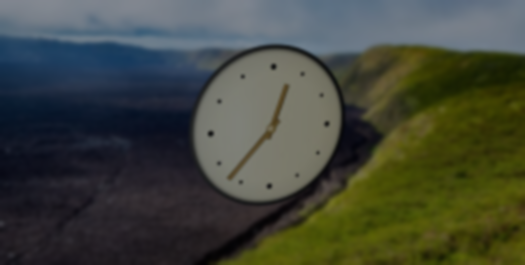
12:37
